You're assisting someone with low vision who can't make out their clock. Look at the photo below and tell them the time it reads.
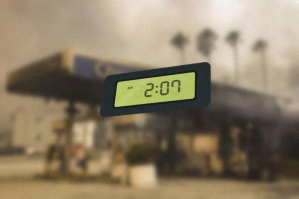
2:07
